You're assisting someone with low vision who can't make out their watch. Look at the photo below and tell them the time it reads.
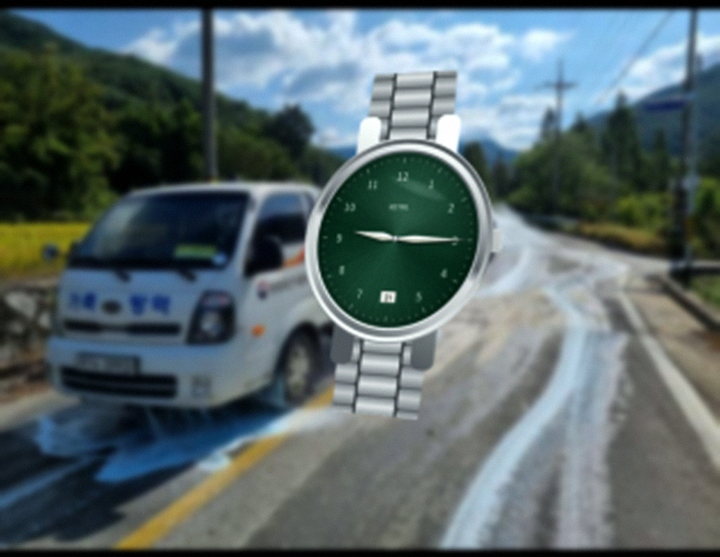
9:15
